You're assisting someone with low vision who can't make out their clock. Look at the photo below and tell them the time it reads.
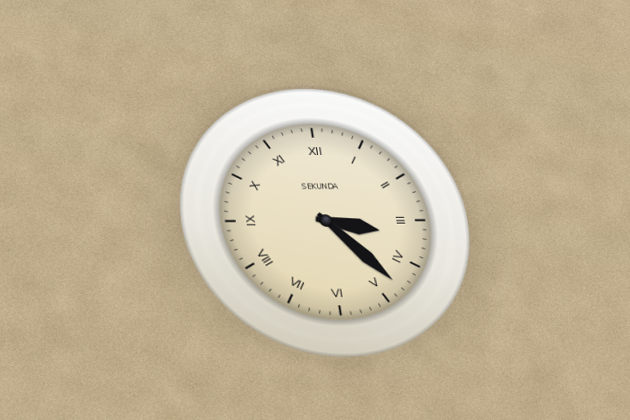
3:23
